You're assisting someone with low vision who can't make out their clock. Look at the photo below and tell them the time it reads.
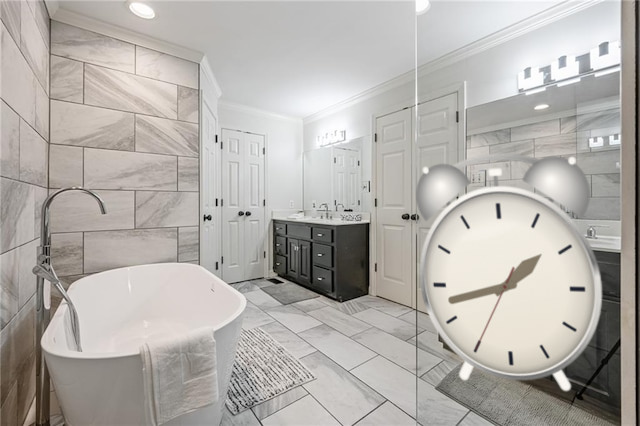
1:42:35
